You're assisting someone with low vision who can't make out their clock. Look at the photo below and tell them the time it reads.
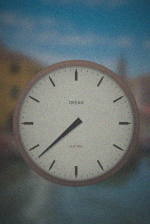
7:38
